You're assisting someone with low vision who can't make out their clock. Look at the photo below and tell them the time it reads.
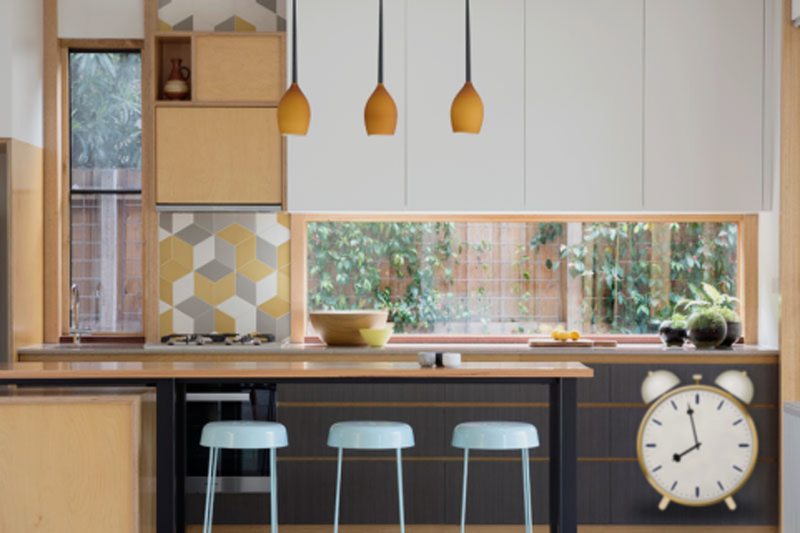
7:58
